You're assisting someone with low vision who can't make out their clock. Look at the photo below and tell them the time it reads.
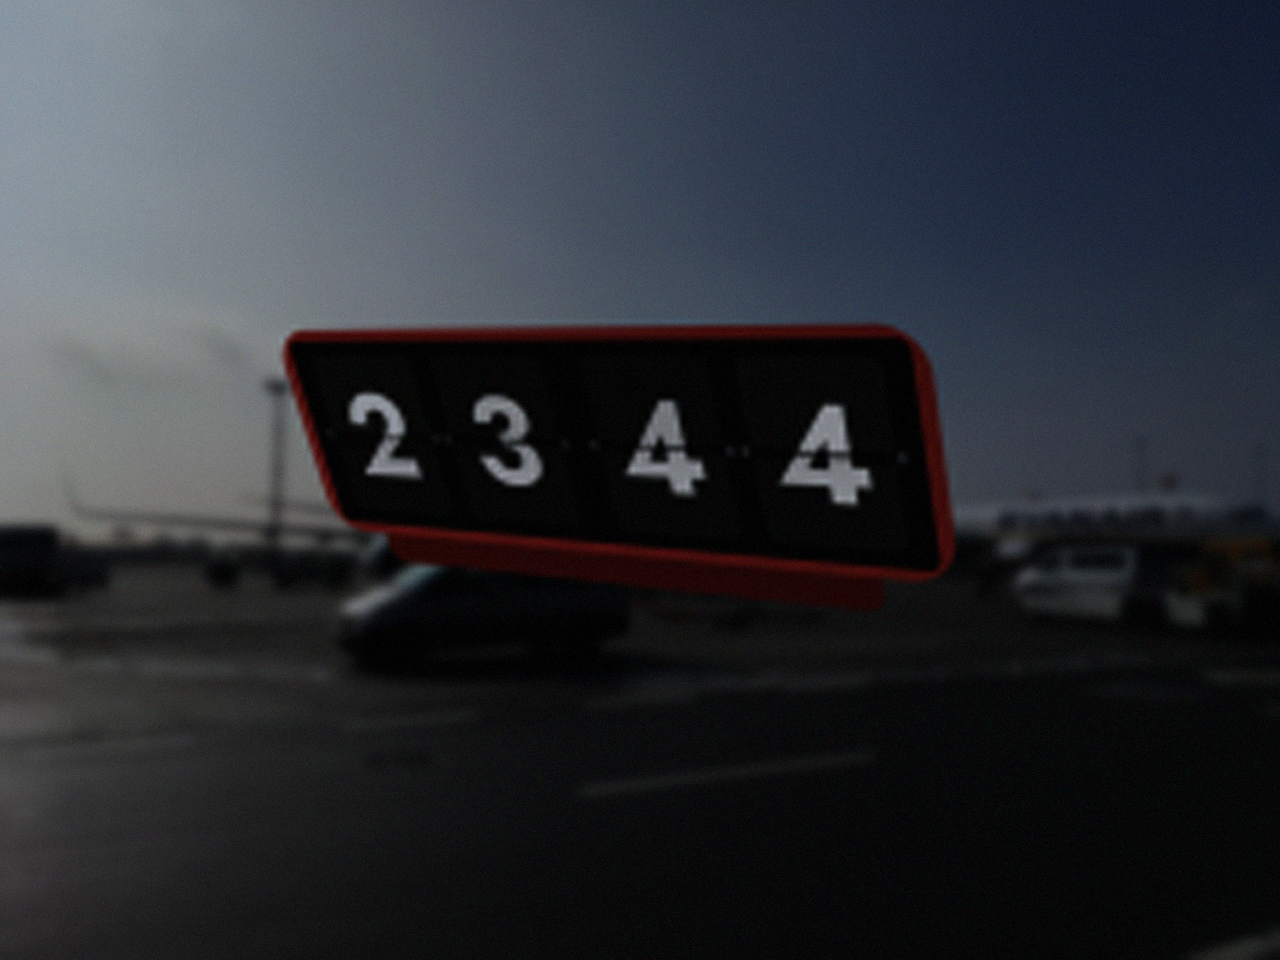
23:44
